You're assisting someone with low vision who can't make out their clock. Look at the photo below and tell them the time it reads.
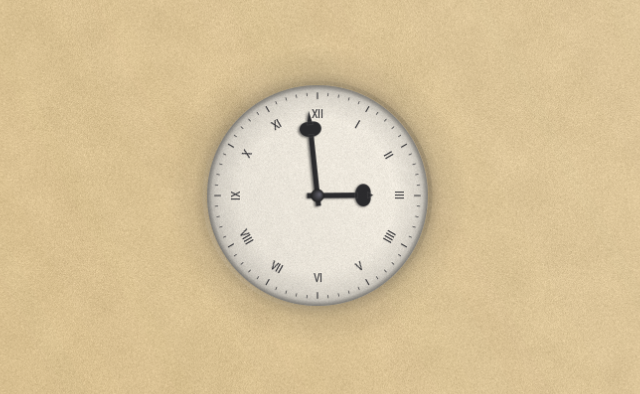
2:59
